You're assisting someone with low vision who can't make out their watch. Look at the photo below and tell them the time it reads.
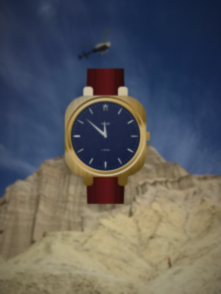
11:52
